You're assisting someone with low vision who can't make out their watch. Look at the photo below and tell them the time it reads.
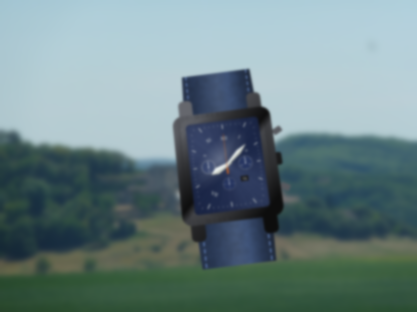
8:08
